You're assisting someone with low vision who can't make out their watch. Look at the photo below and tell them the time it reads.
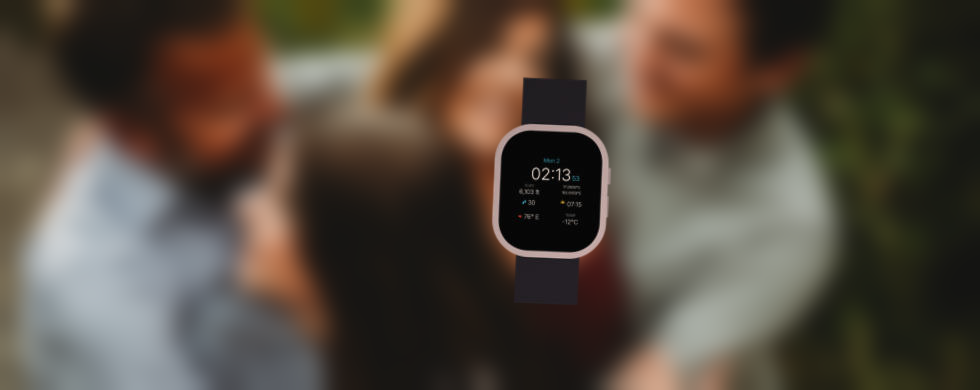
2:13
